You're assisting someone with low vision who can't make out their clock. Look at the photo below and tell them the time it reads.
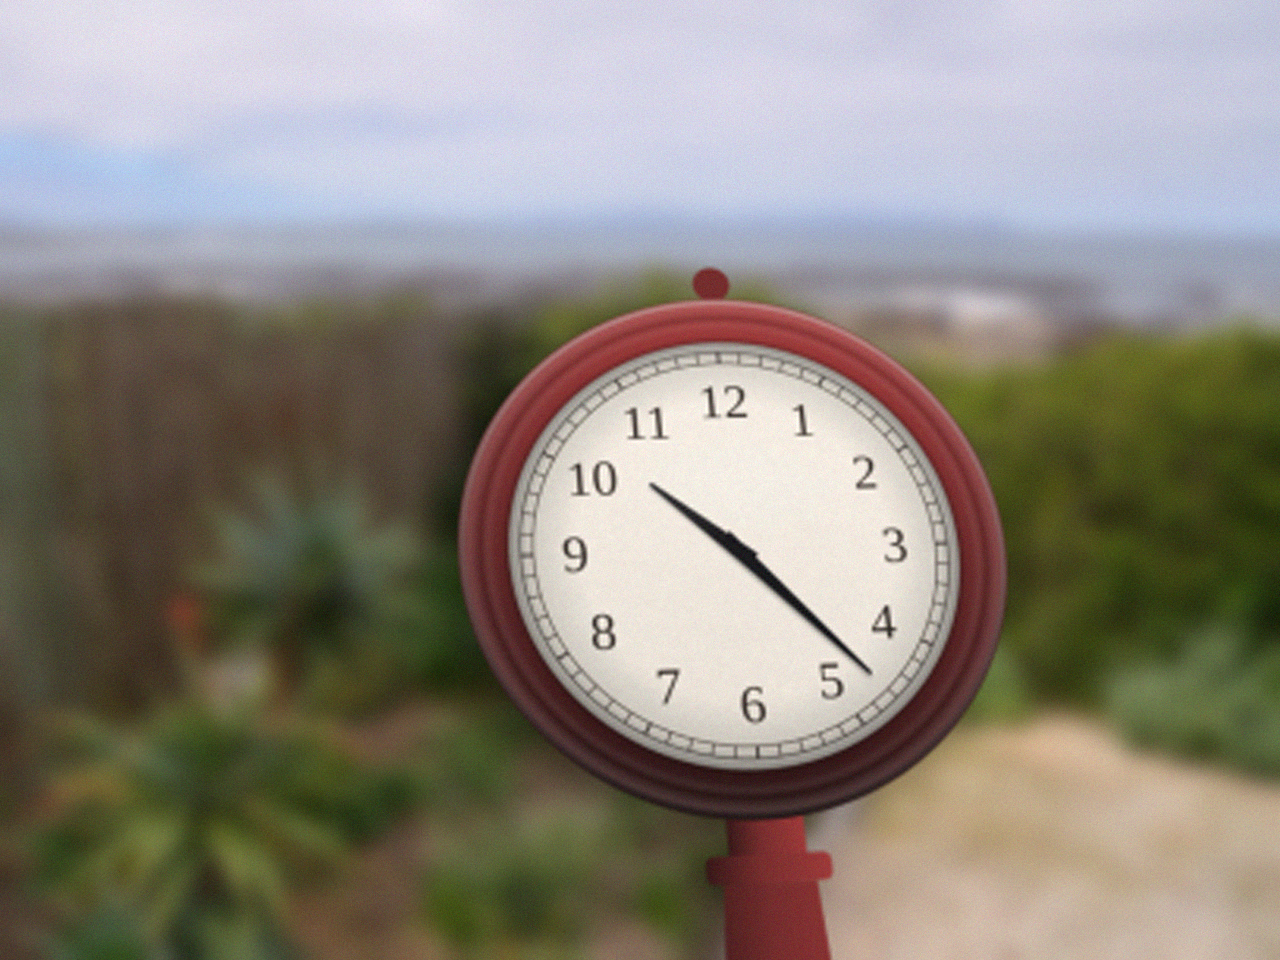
10:23
